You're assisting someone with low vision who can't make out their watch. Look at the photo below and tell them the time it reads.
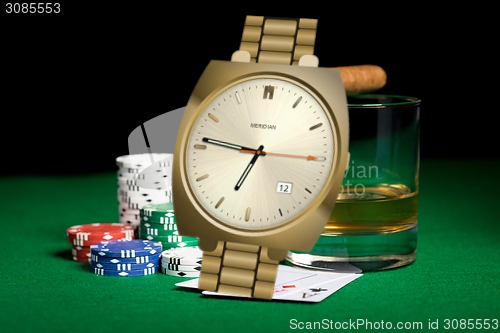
6:46:15
